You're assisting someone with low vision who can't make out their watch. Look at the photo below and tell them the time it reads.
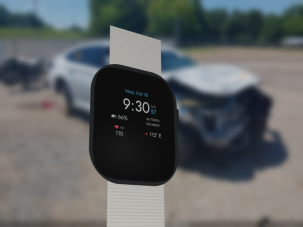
9:30
